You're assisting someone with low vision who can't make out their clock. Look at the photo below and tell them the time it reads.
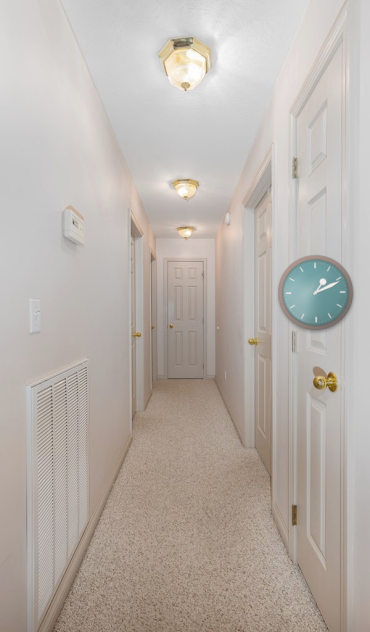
1:11
